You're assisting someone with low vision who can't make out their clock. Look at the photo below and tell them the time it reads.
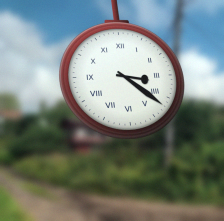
3:22
